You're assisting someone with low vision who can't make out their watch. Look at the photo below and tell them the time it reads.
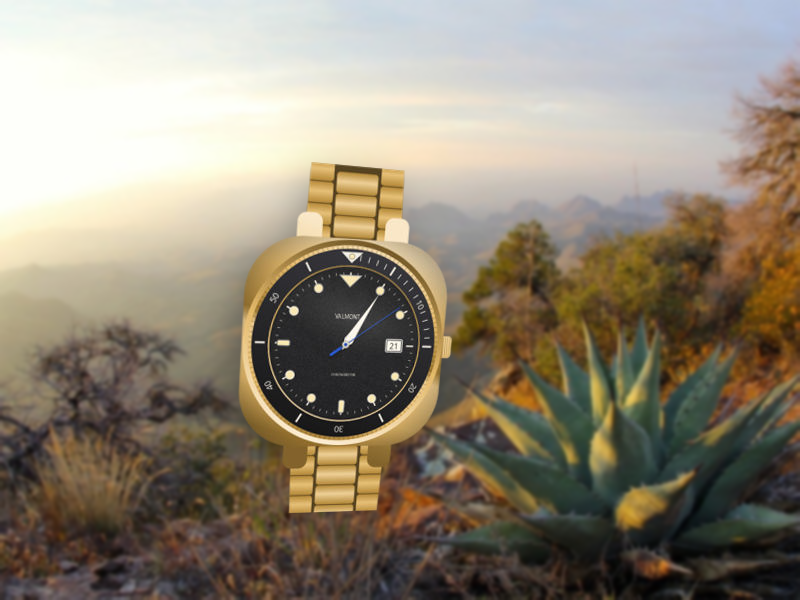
1:05:09
